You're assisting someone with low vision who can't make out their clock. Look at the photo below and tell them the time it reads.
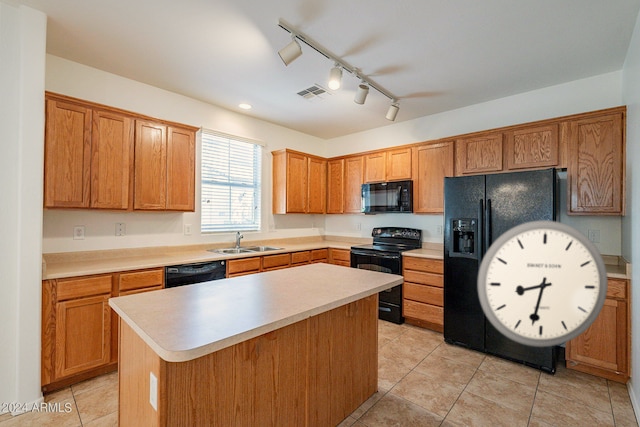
8:32
